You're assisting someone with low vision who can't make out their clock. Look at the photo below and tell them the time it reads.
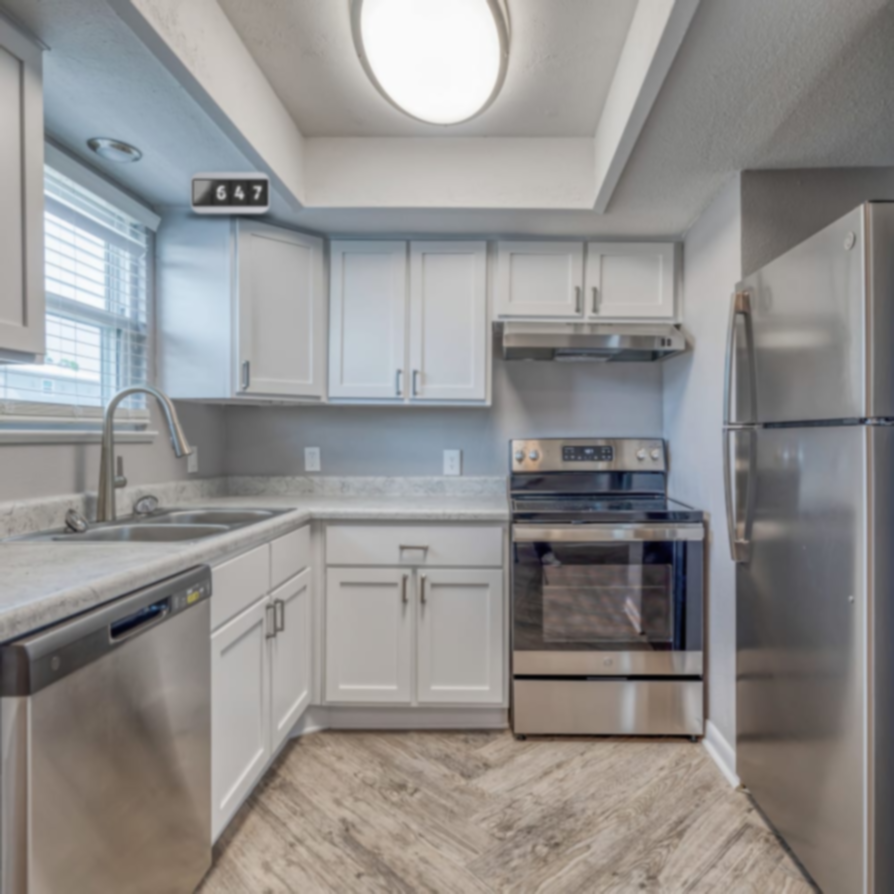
6:47
